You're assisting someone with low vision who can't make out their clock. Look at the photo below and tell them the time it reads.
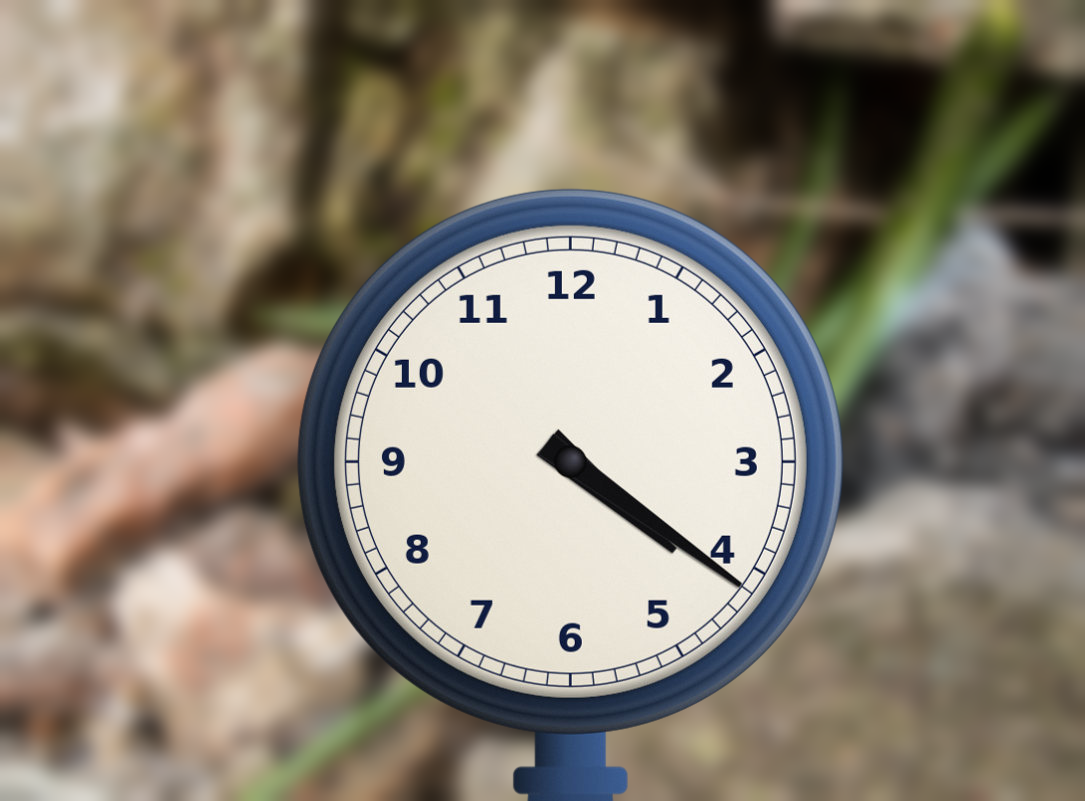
4:21
